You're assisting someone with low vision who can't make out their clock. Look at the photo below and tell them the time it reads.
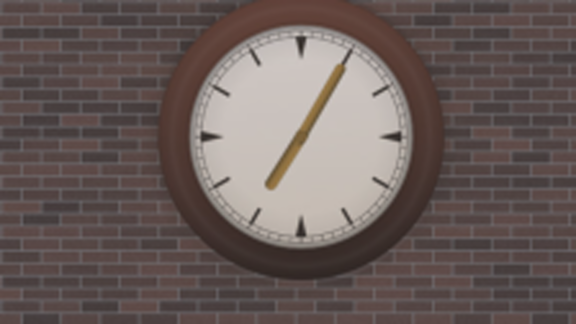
7:05
